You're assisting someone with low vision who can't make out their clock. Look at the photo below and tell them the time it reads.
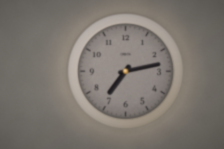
7:13
